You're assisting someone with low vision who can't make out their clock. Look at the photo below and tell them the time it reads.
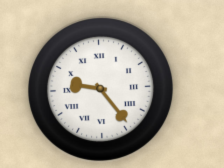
9:24
